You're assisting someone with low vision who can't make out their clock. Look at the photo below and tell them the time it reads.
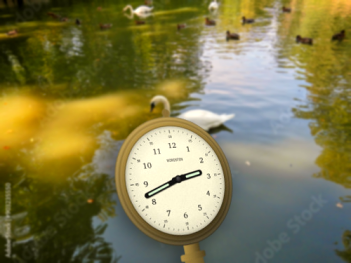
2:42
